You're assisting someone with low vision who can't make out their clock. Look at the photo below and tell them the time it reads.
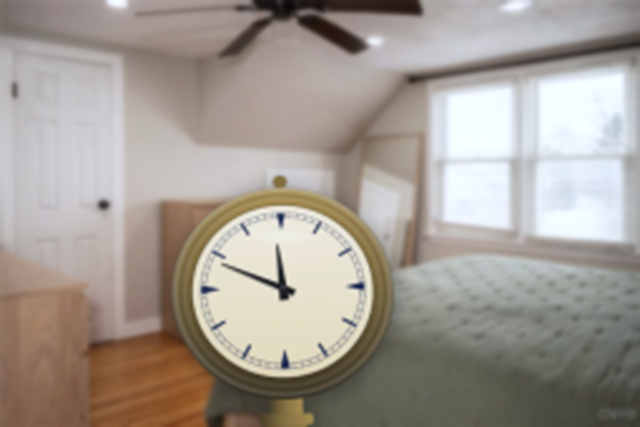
11:49
